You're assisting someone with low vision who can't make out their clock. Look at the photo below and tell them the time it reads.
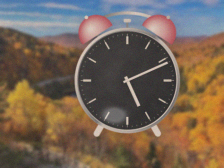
5:11
